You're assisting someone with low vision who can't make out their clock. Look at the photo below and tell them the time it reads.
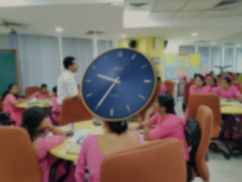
9:35
